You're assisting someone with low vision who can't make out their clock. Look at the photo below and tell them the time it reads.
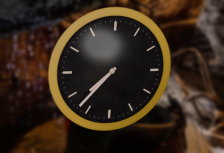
7:37
